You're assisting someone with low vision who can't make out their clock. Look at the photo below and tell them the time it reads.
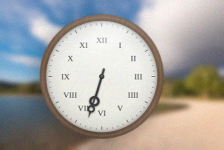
6:33
